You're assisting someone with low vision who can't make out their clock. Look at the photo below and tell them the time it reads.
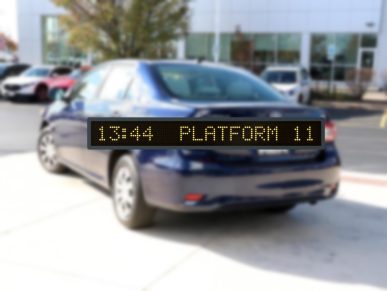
13:44
